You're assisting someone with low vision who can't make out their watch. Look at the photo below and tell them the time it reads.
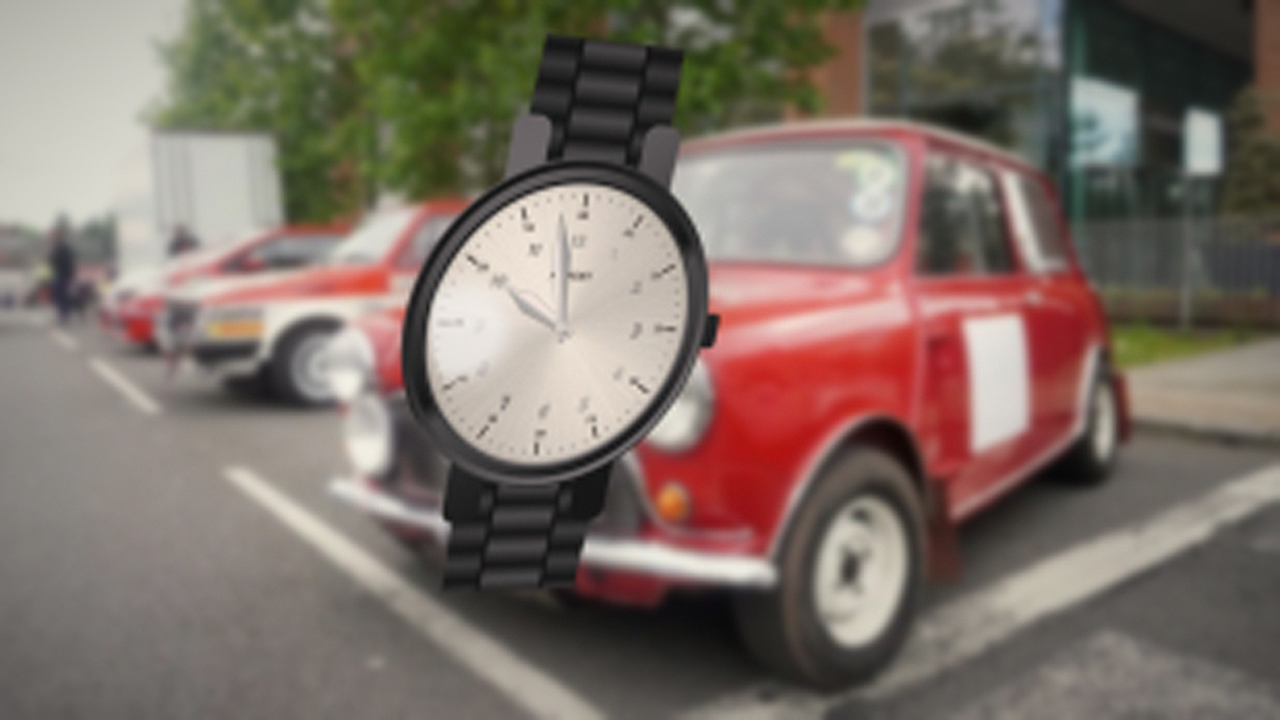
9:58
